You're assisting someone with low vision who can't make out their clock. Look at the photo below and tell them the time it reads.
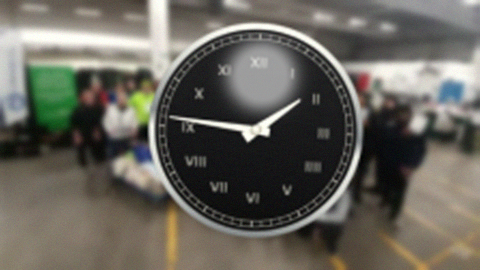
1:46
